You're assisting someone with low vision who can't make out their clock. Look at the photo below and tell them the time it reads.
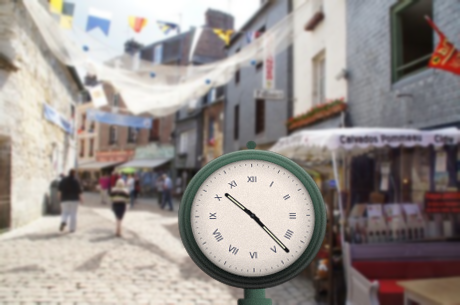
10:23
